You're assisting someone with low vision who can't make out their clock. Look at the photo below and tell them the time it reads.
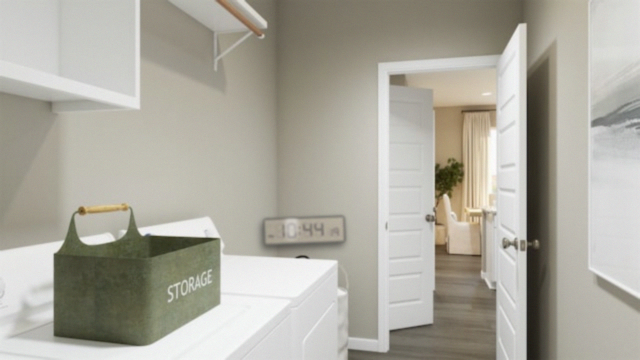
10:44
